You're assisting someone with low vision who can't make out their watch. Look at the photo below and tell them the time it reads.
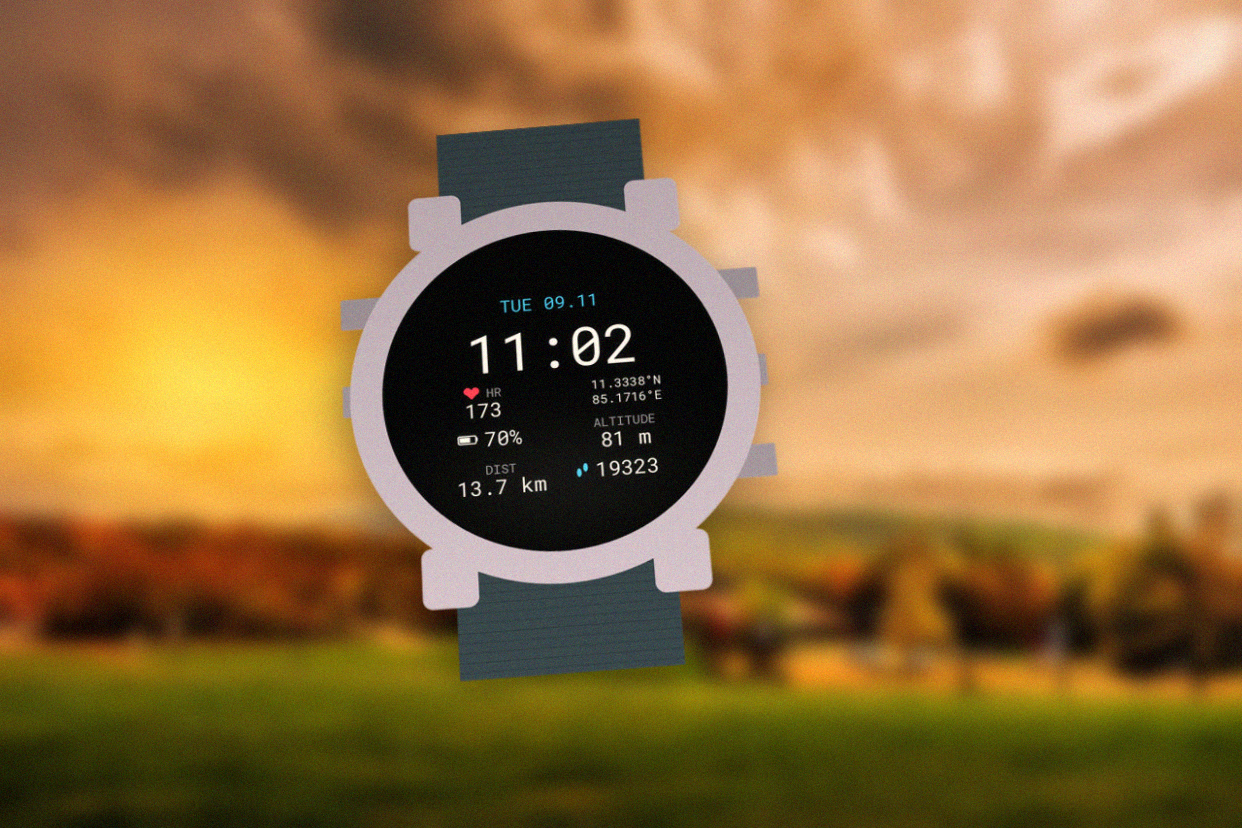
11:02
